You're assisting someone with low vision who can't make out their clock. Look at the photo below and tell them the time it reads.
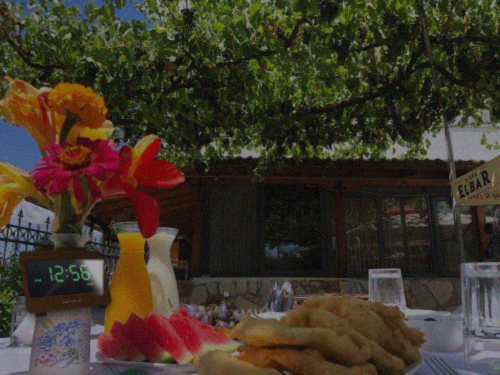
12:56
